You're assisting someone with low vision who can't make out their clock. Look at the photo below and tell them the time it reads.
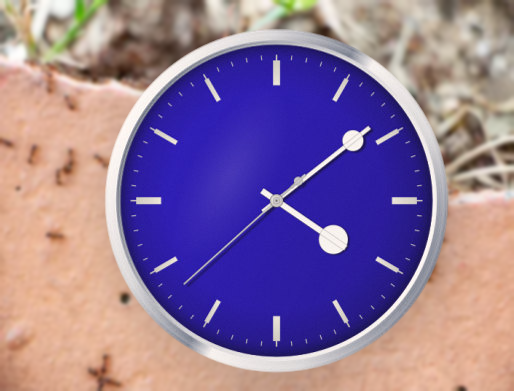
4:08:38
